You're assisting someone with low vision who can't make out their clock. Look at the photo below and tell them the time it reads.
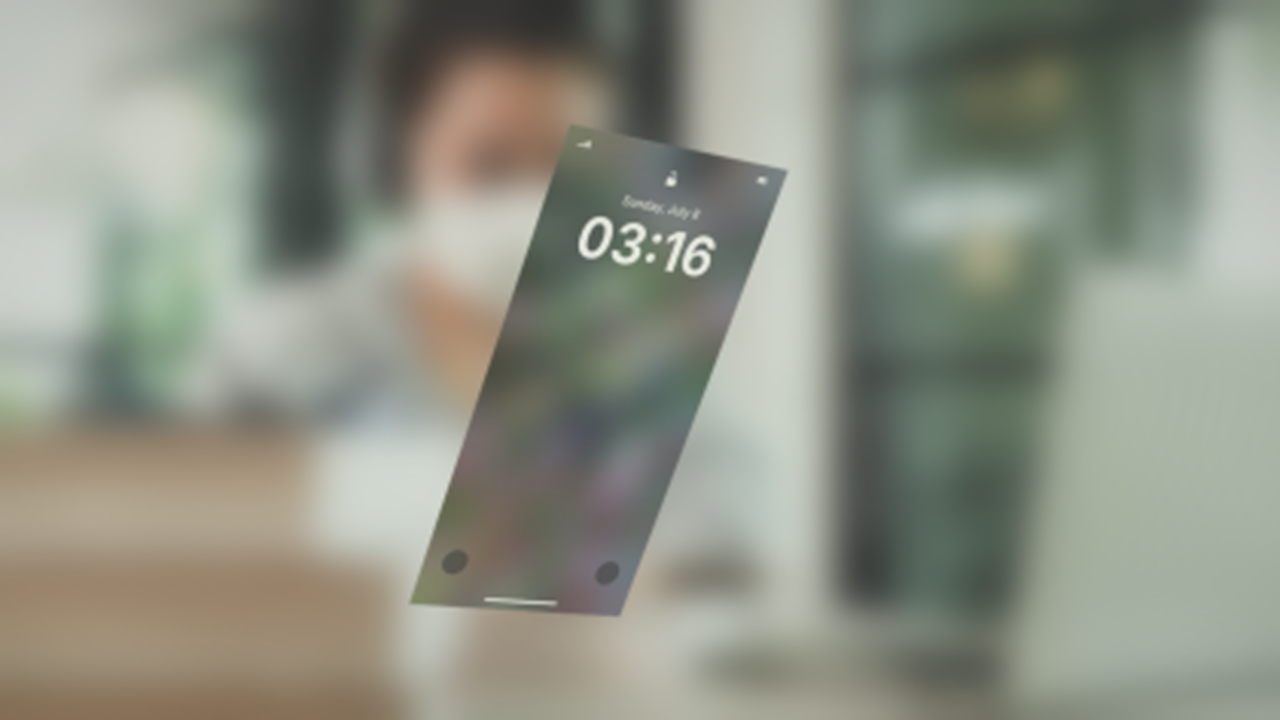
3:16
